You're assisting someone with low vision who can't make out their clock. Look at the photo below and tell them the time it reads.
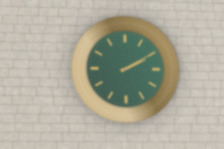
2:10
